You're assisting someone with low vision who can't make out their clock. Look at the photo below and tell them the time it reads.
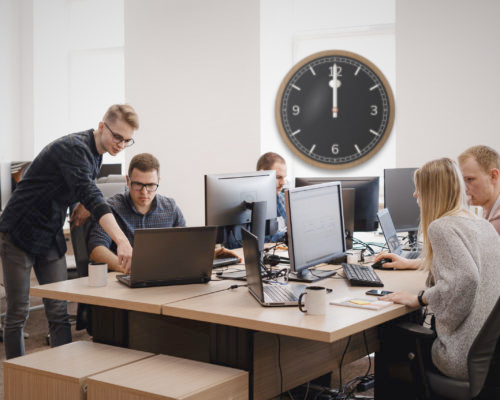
12:00
